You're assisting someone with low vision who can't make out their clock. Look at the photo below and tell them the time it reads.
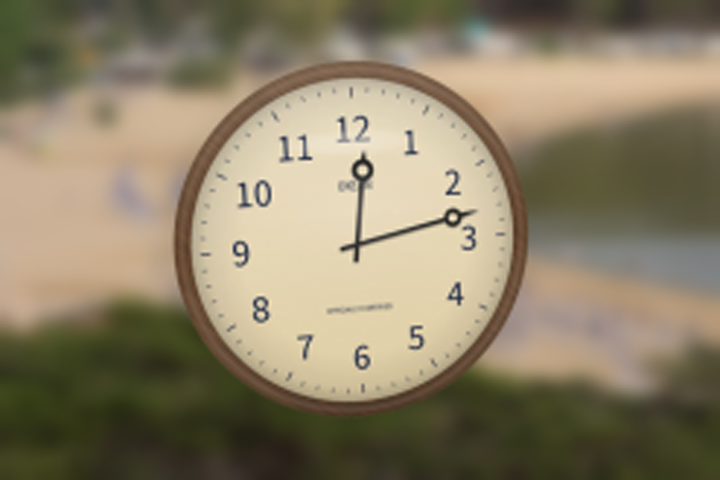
12:13
